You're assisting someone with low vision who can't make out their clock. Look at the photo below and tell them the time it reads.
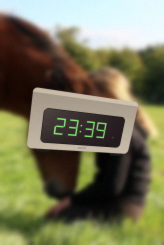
23:39
